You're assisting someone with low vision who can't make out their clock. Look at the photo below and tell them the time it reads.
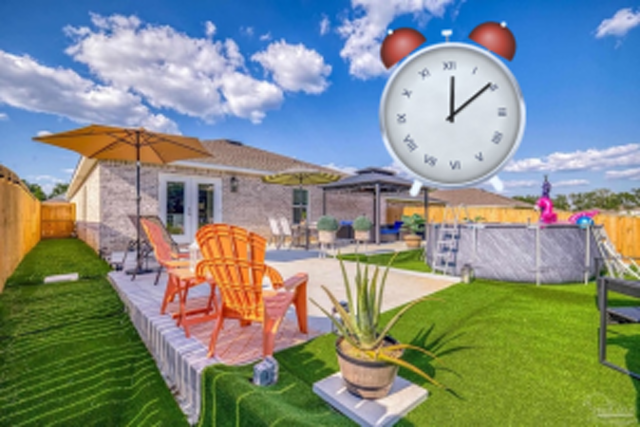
12:09
